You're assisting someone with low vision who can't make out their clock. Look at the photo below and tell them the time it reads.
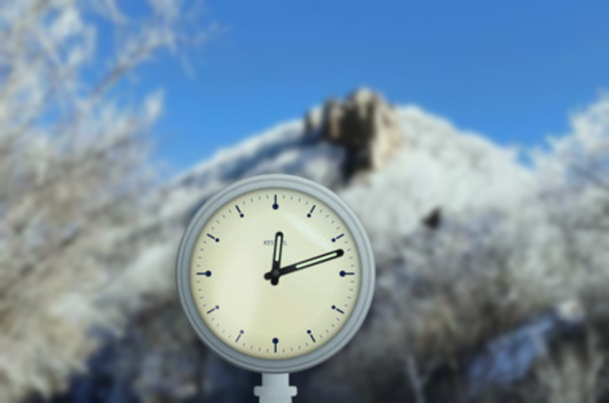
12:12
